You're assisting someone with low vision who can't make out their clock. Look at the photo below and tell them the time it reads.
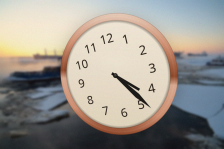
4:24
